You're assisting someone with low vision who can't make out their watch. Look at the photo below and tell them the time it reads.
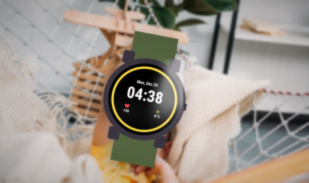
4:38
